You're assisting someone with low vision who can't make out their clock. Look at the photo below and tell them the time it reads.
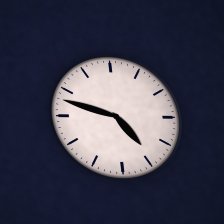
4:48
